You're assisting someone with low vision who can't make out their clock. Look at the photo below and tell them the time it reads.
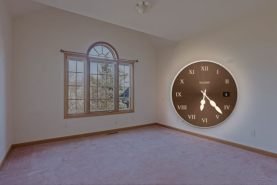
6:23
